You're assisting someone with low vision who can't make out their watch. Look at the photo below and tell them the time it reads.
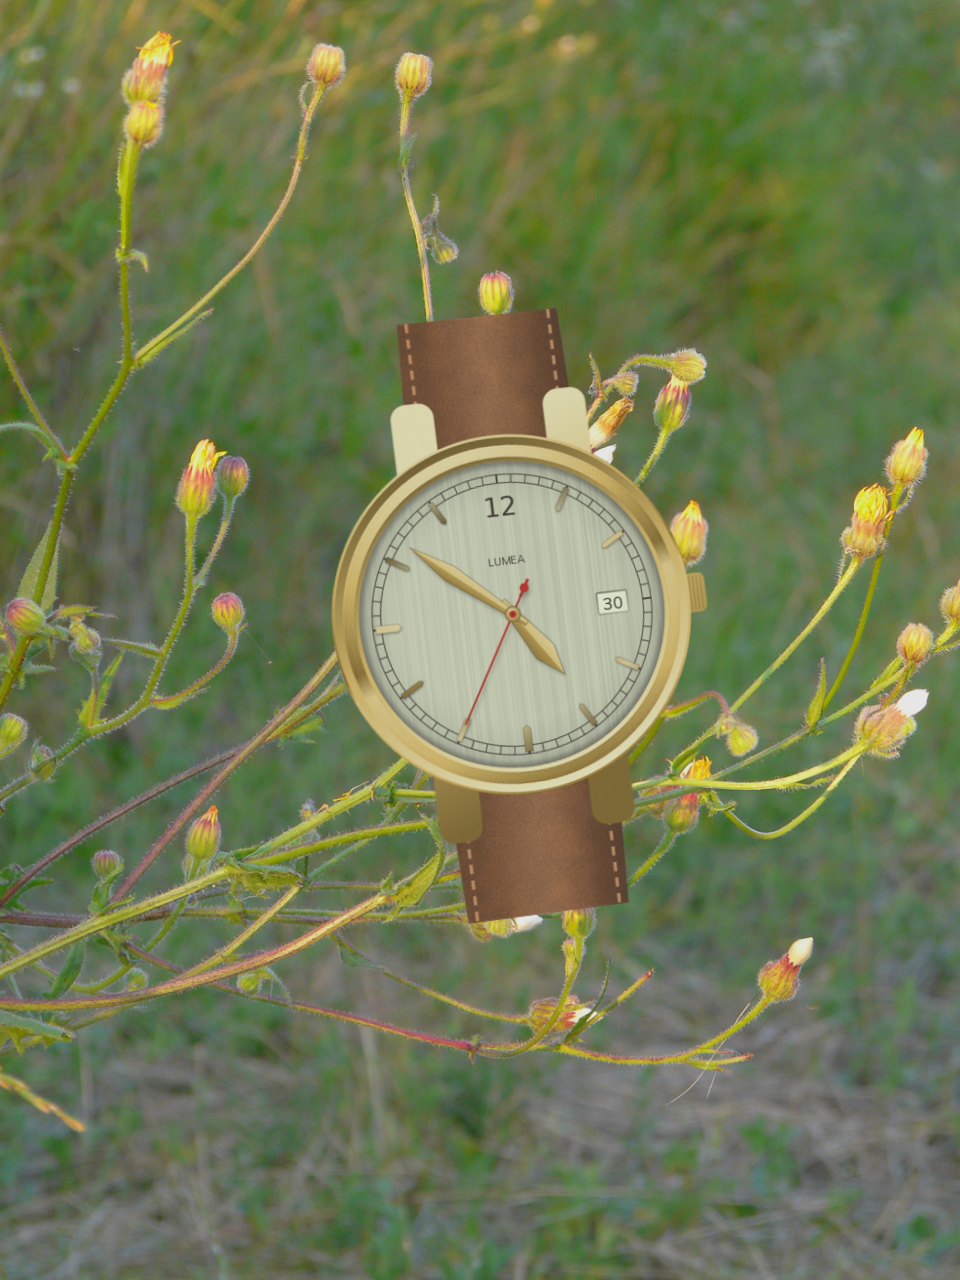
4:51:35
